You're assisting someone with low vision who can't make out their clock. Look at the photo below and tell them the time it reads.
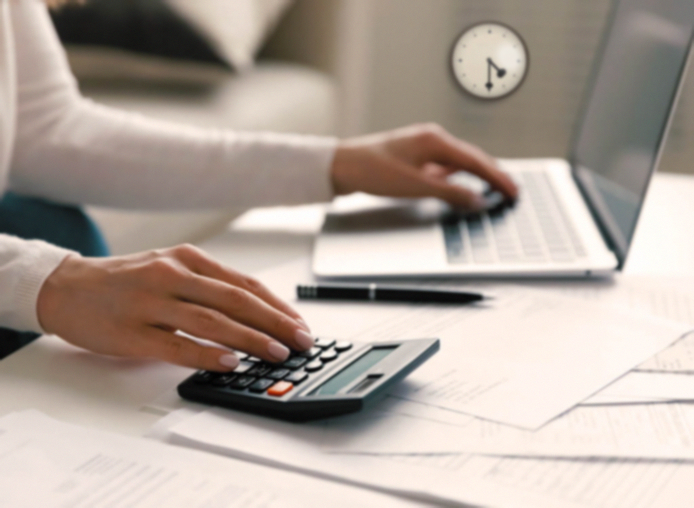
4:30
